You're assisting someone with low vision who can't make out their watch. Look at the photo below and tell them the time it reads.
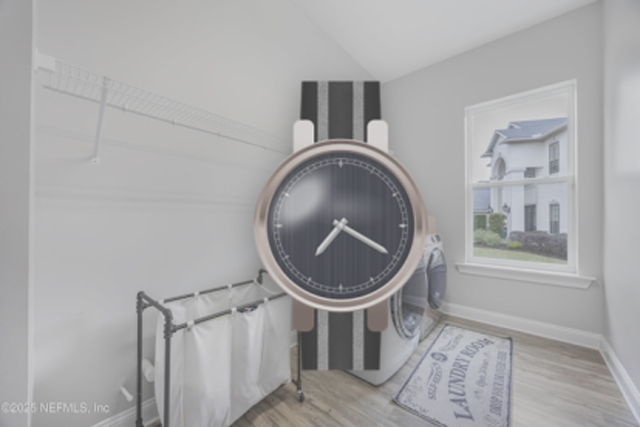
7:20
